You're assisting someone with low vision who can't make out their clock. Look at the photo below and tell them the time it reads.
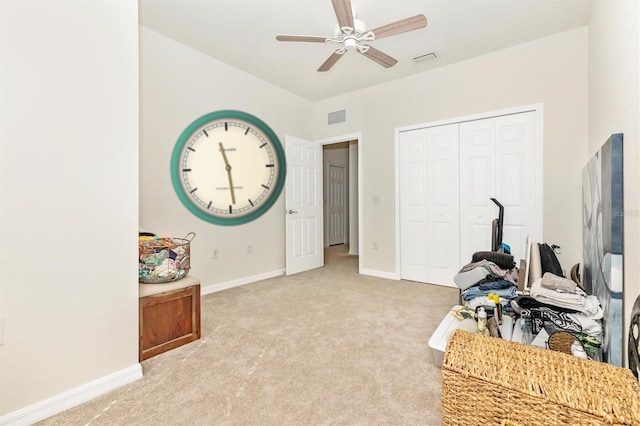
11:29
